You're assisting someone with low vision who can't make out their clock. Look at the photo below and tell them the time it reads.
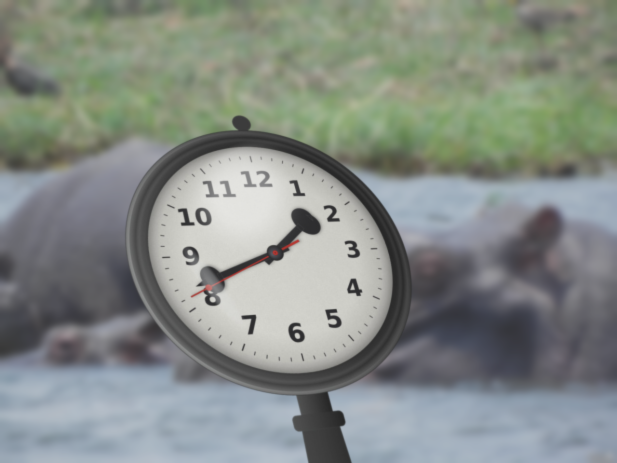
1:41:41
